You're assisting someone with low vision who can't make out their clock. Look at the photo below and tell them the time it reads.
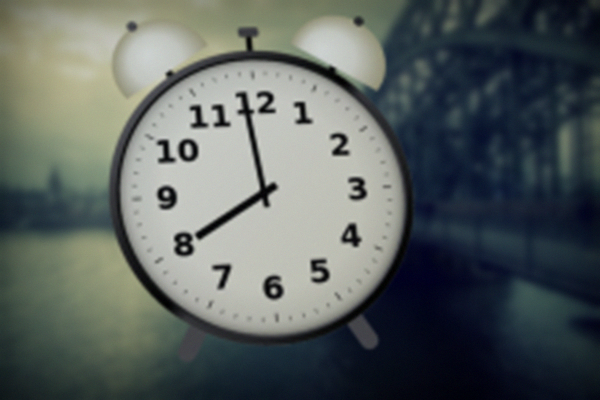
7:59
